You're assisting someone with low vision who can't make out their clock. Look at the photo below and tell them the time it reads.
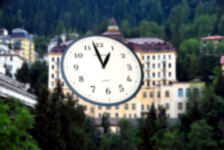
12:58
